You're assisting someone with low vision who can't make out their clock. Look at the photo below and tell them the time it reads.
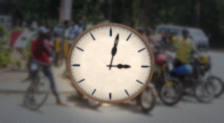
3:02
